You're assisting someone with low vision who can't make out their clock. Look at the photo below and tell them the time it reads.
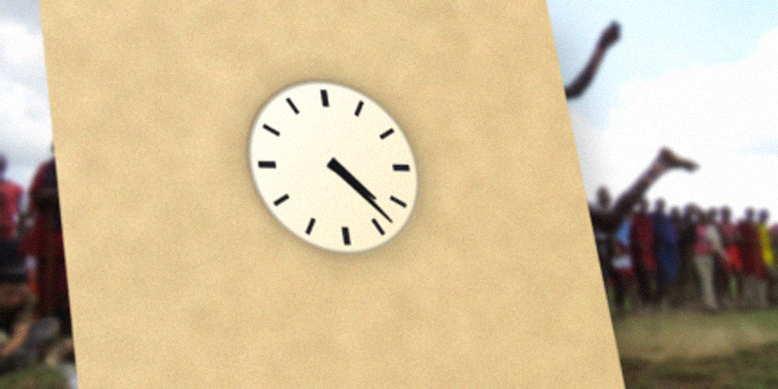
4:23
